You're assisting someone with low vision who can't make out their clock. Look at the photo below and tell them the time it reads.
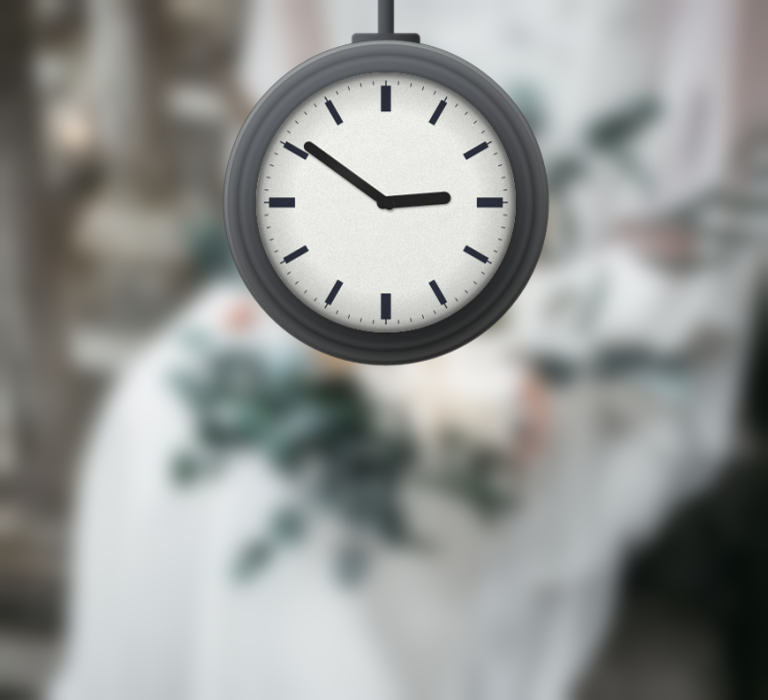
2:51
